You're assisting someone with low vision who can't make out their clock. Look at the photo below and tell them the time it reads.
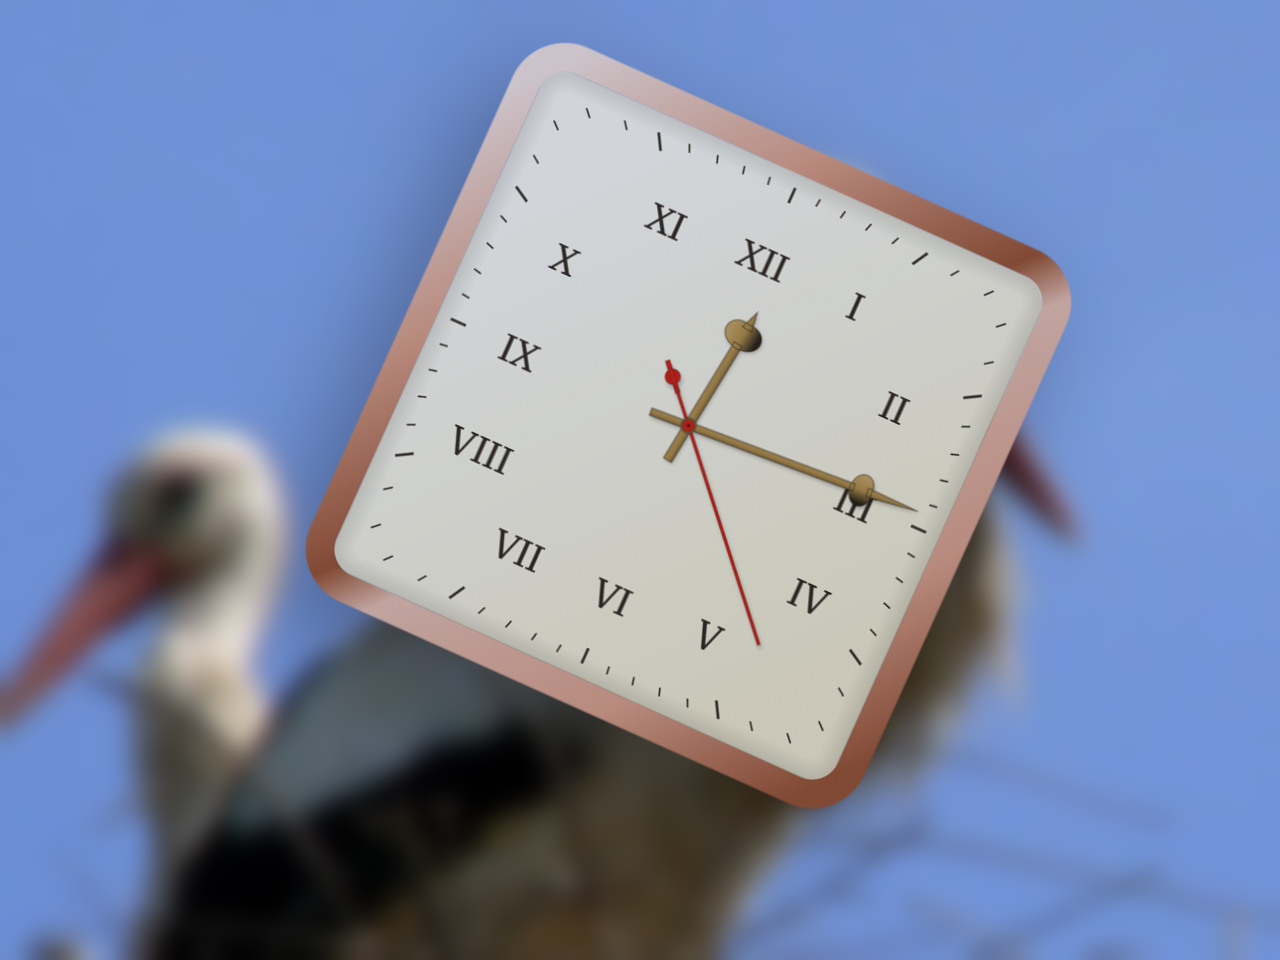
12:14:23
